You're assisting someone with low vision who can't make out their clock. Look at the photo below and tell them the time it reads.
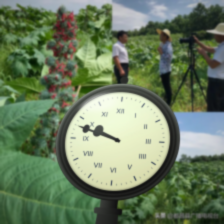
9:48
